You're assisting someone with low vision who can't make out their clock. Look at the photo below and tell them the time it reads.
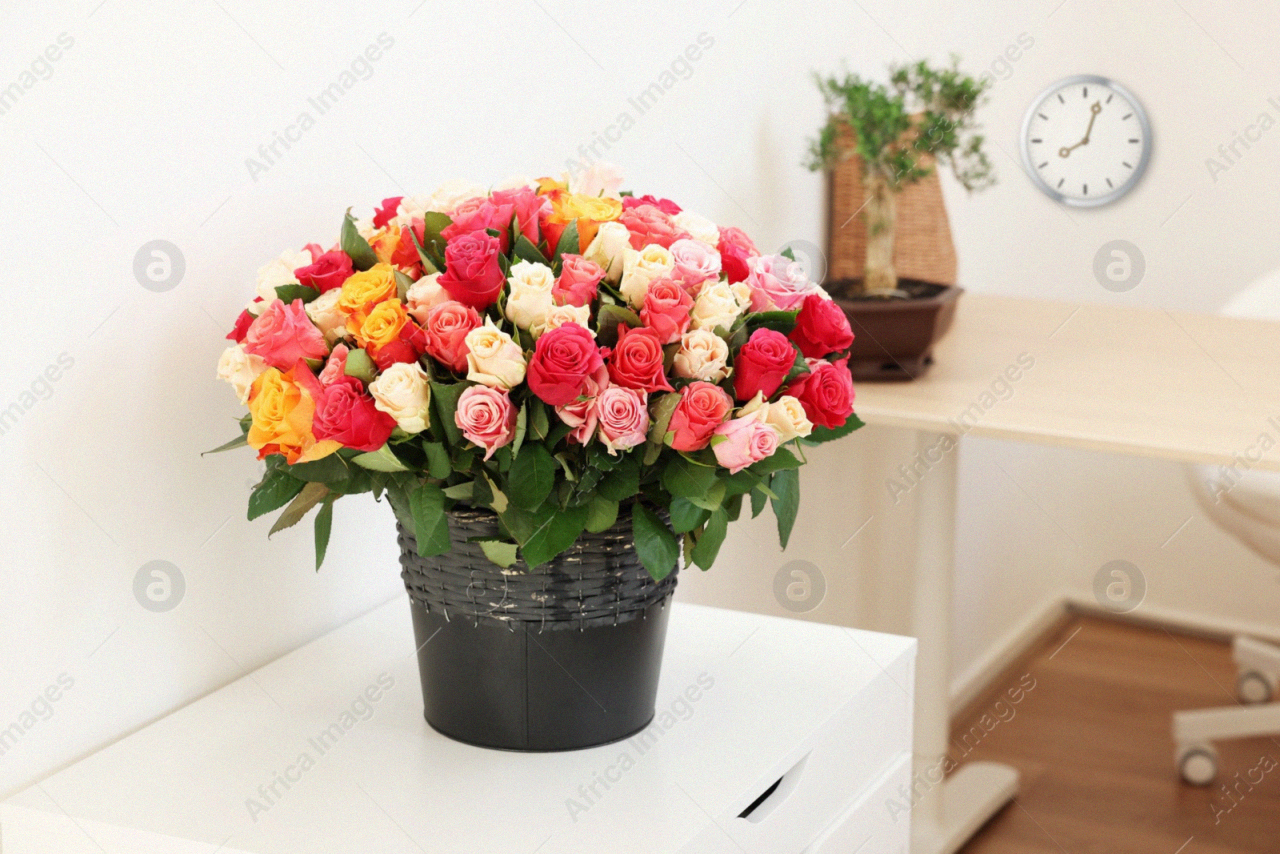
8:03
